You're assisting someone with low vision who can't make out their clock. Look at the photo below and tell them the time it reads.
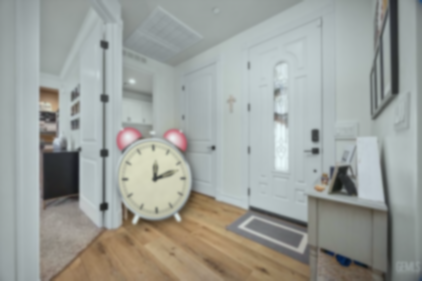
12:12
